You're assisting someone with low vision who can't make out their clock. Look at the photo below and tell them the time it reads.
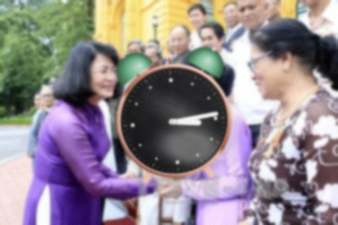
3:14
